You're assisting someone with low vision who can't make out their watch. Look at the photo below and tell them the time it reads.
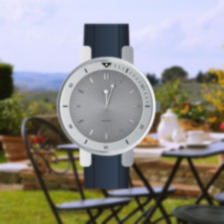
12:03
